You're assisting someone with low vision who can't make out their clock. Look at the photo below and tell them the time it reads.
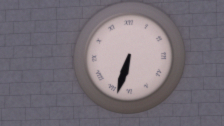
6:33
